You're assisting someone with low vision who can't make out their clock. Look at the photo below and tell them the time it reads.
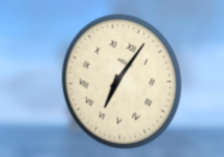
6:02
